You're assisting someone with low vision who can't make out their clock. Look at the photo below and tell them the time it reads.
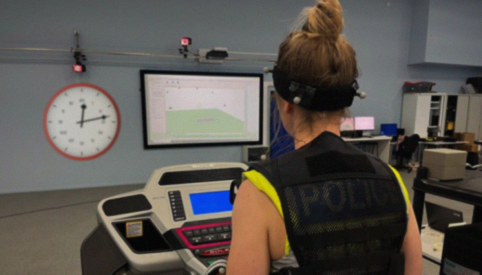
12:13
